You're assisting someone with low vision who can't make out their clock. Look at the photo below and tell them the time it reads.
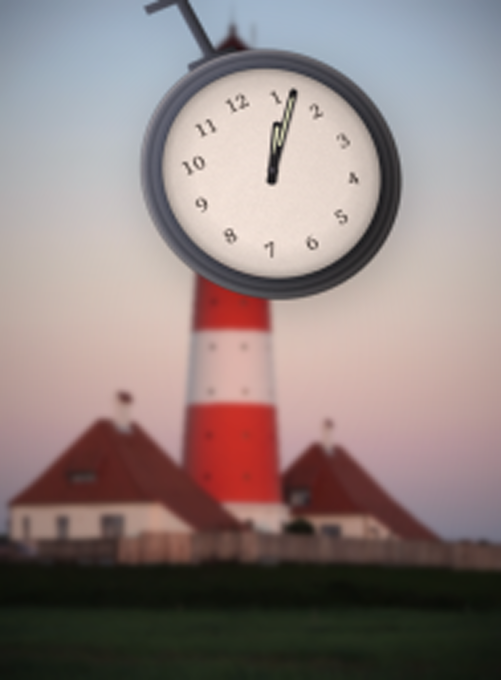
1:07
